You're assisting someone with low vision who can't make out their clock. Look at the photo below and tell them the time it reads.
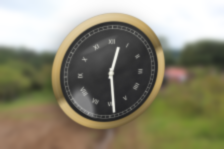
12:29
